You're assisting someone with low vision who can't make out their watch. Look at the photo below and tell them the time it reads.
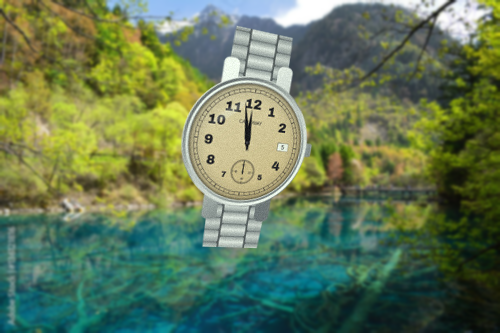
11:58
